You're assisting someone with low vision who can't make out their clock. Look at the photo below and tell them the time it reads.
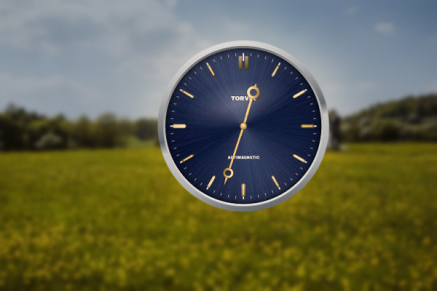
12:33
